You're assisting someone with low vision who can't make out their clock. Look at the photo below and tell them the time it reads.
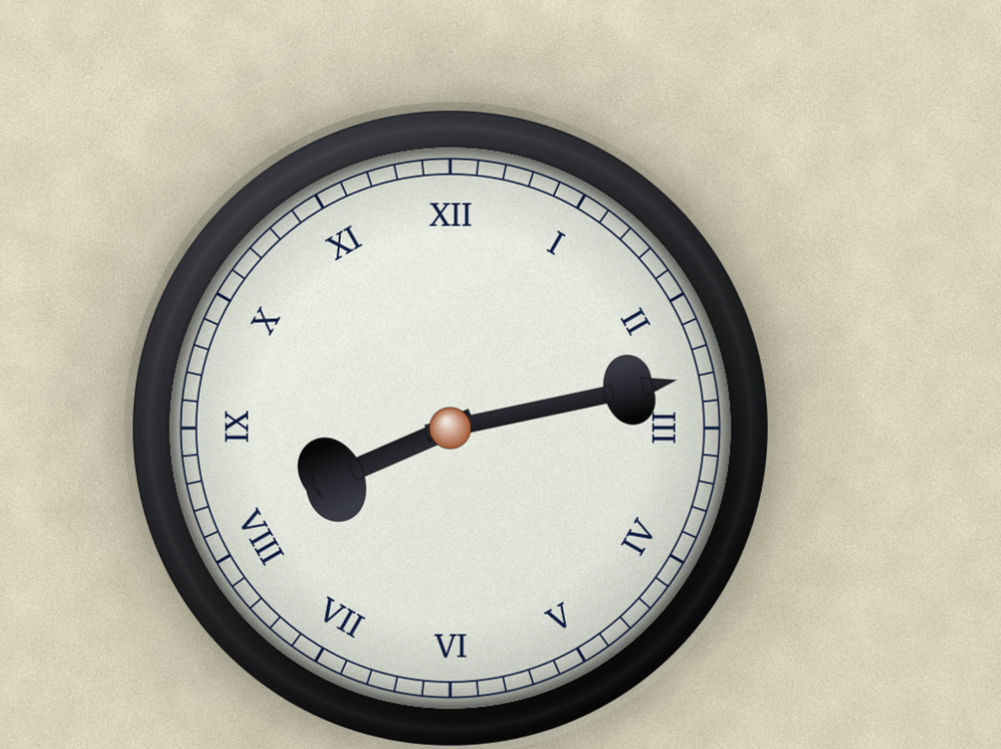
8:13
